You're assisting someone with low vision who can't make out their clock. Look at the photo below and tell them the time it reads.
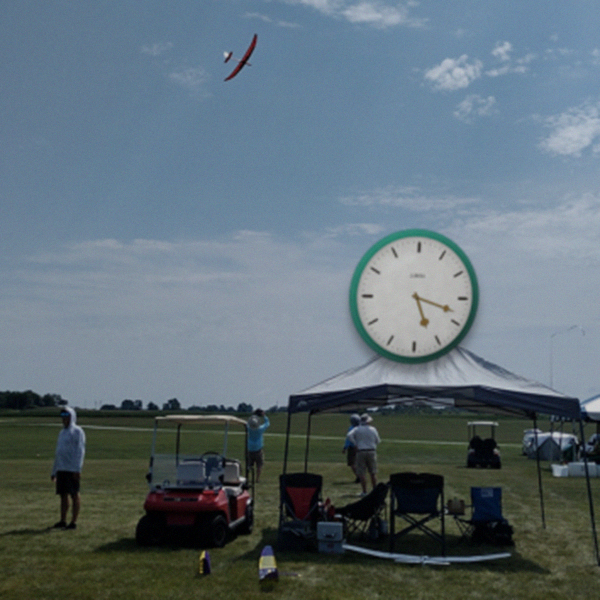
5:18
